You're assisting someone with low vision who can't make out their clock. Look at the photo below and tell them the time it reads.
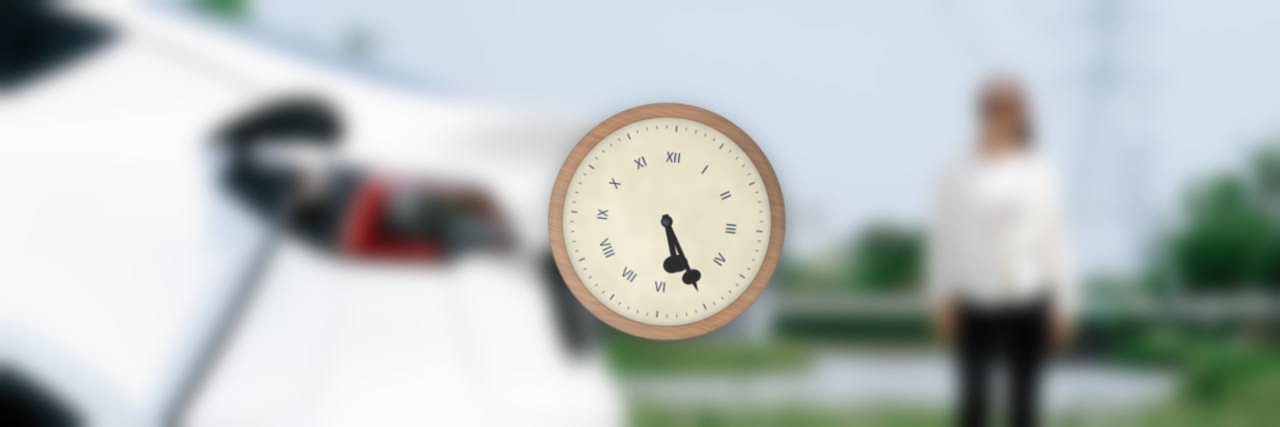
5:25
